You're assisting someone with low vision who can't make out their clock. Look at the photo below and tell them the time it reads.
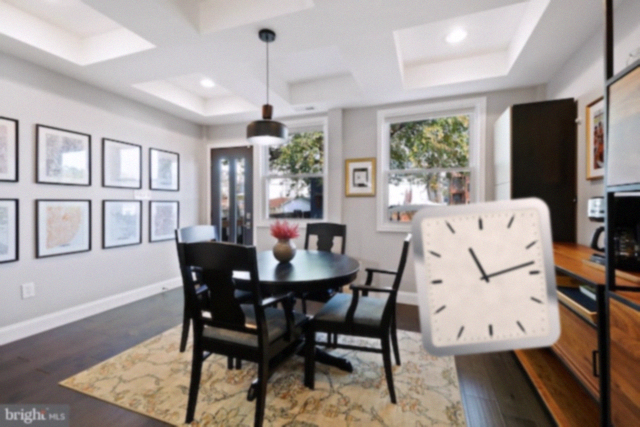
11:13
